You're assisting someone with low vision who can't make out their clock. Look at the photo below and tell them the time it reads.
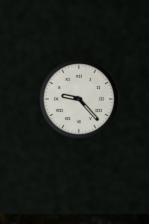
9:23
